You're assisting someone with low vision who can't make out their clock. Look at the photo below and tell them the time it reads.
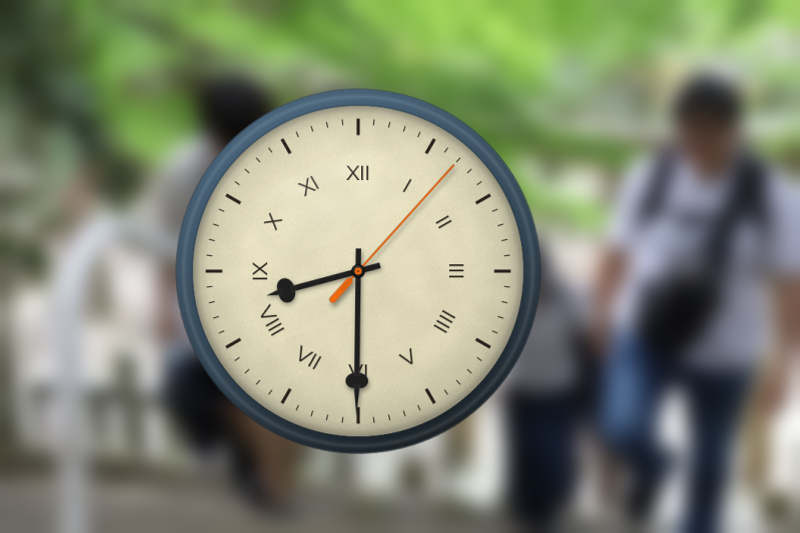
8:30:07
